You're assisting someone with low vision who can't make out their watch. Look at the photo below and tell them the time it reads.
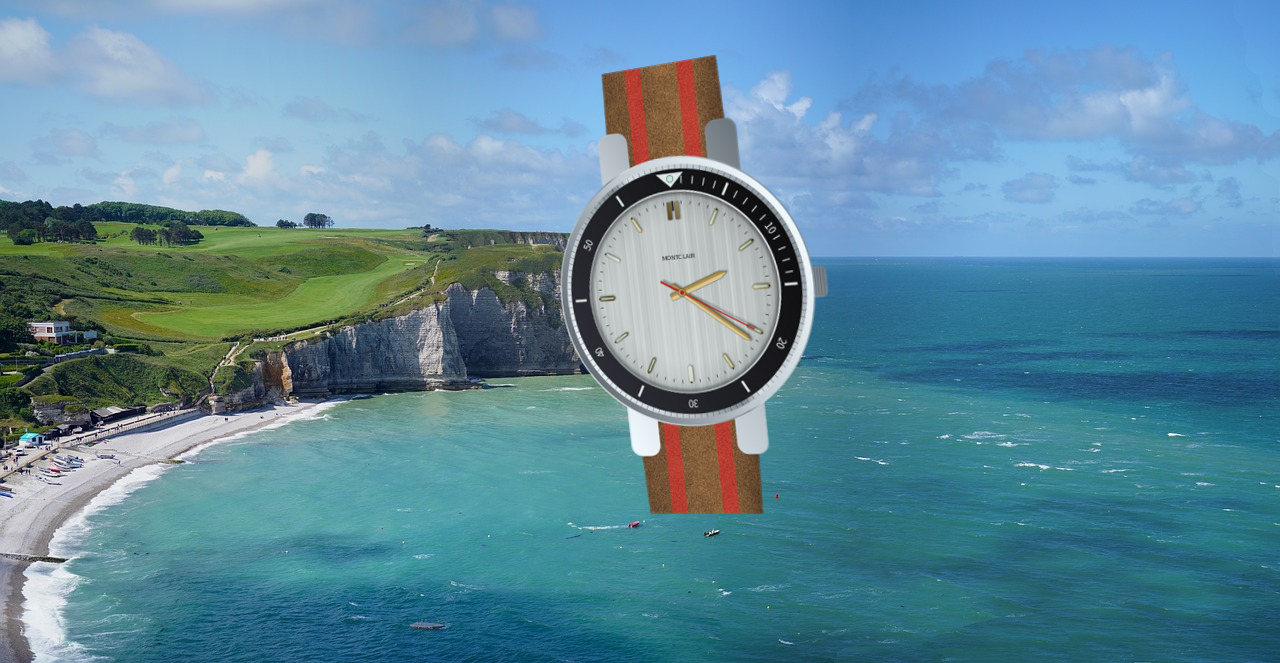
2:21:20
